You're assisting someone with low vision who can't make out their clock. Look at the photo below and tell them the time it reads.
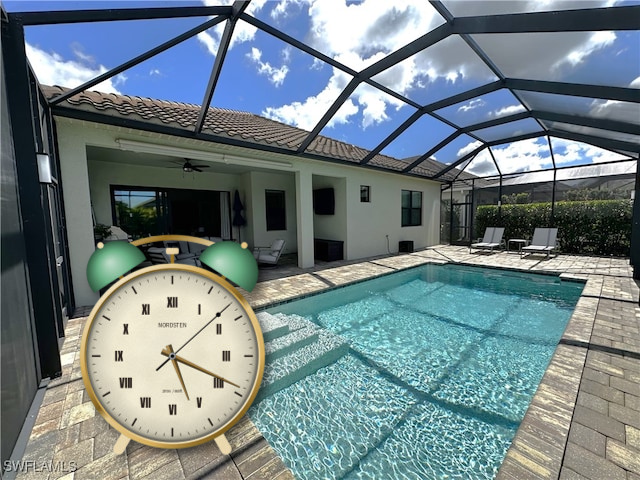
5:19:08
